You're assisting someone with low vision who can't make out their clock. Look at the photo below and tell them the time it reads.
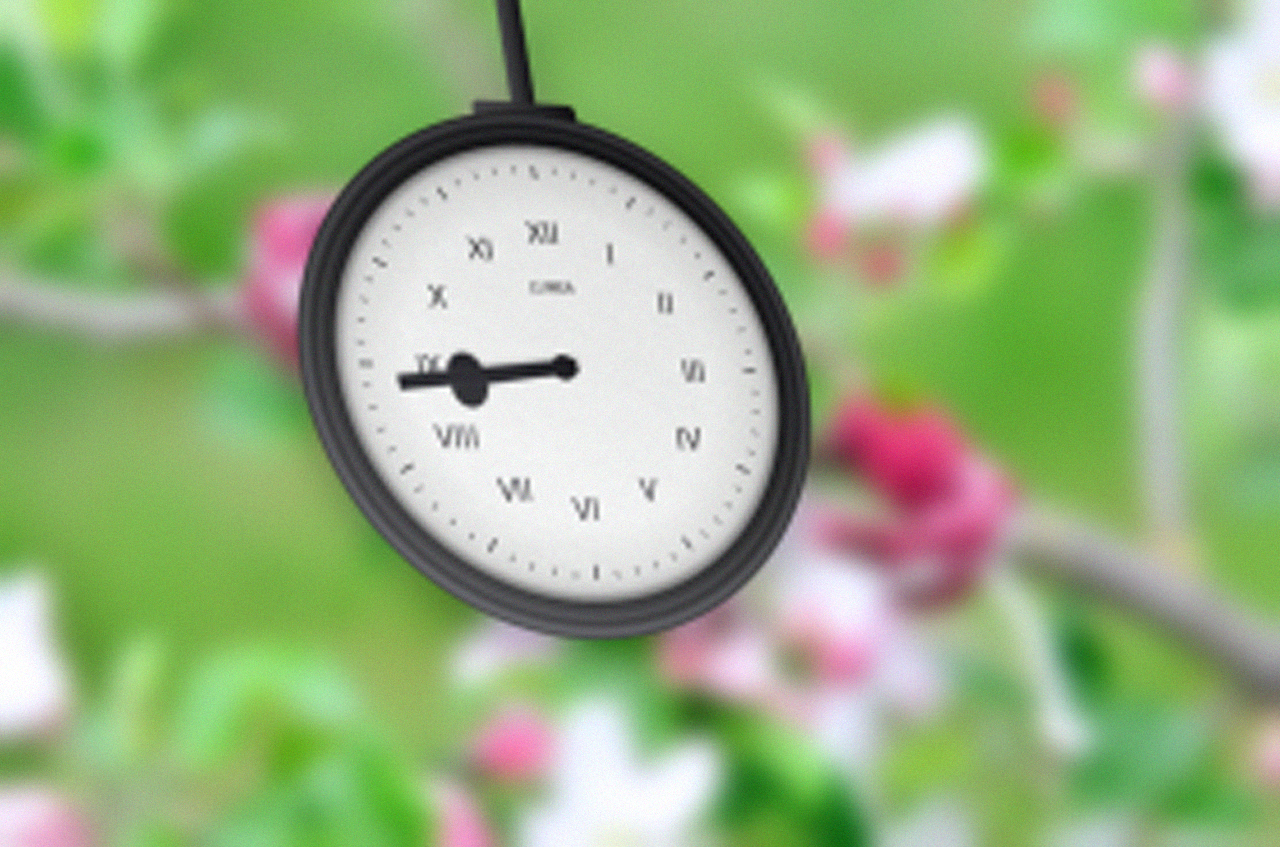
8:44
